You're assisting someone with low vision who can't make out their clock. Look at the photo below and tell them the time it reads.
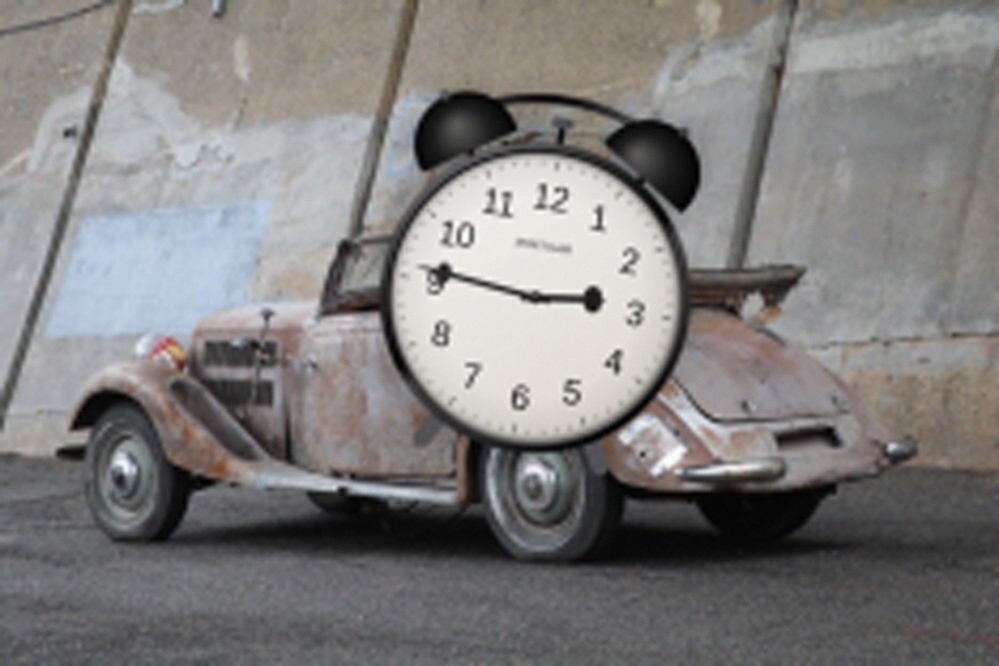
2:46
